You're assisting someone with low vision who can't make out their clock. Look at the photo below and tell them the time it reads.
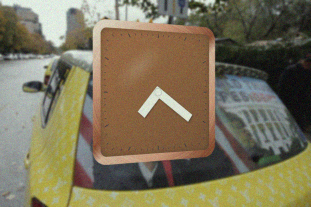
7:21
